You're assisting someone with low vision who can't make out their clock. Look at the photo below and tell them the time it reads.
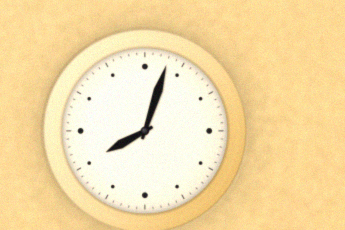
8:03
